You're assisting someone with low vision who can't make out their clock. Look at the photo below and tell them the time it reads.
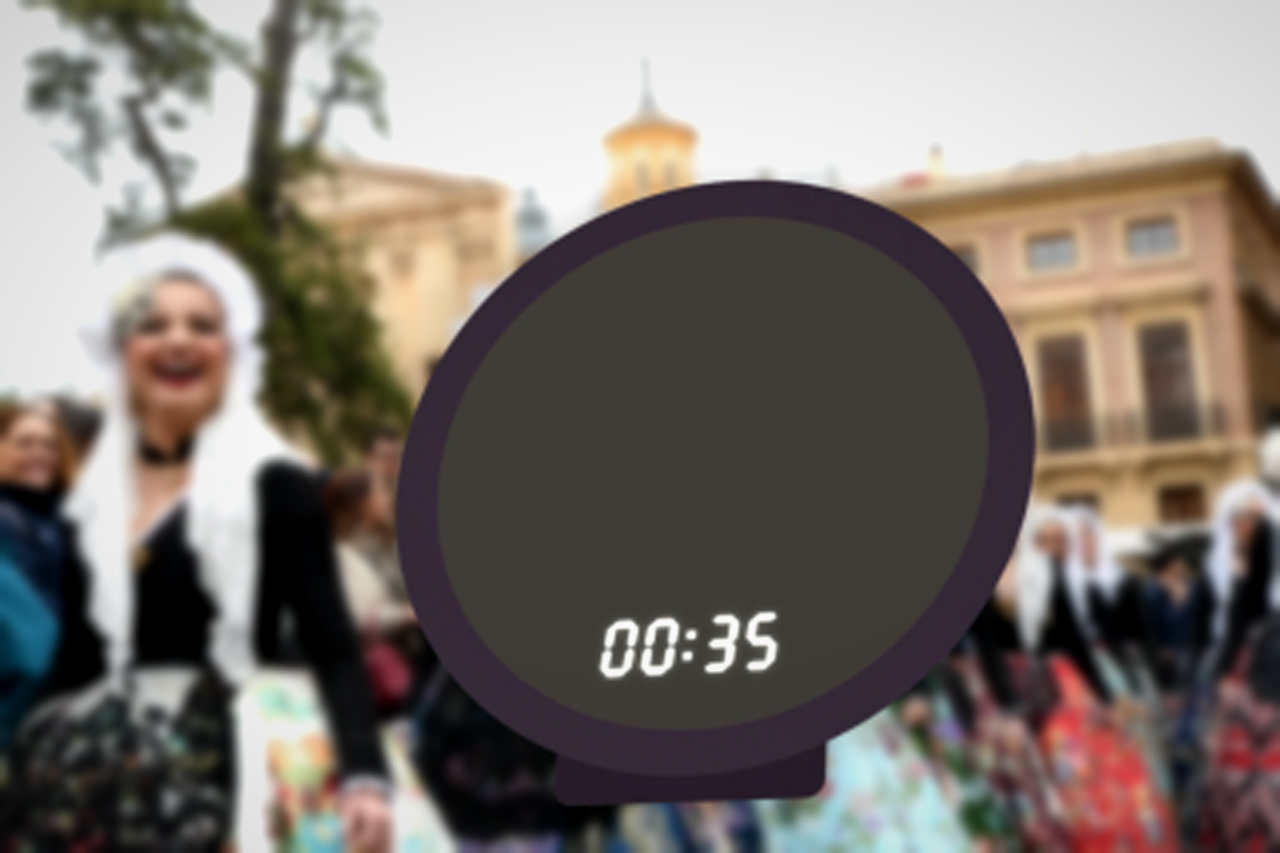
0:35
